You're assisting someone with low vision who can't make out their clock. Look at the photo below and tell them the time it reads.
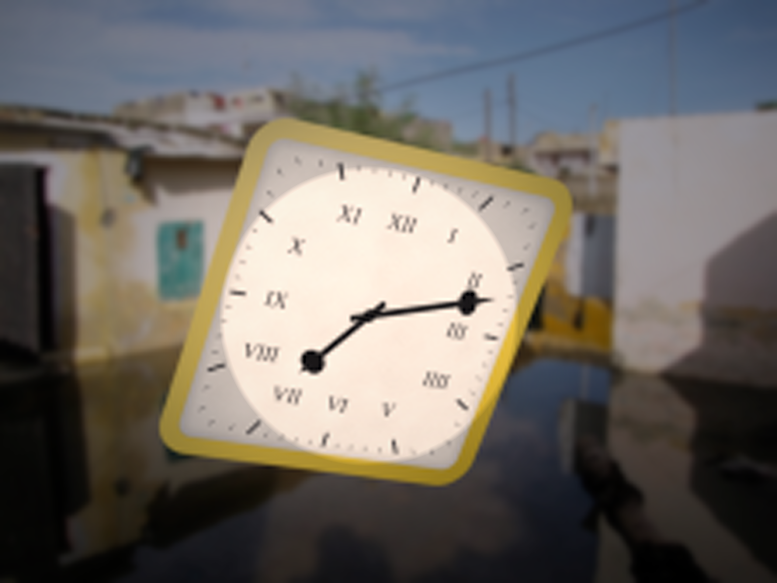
7:12
